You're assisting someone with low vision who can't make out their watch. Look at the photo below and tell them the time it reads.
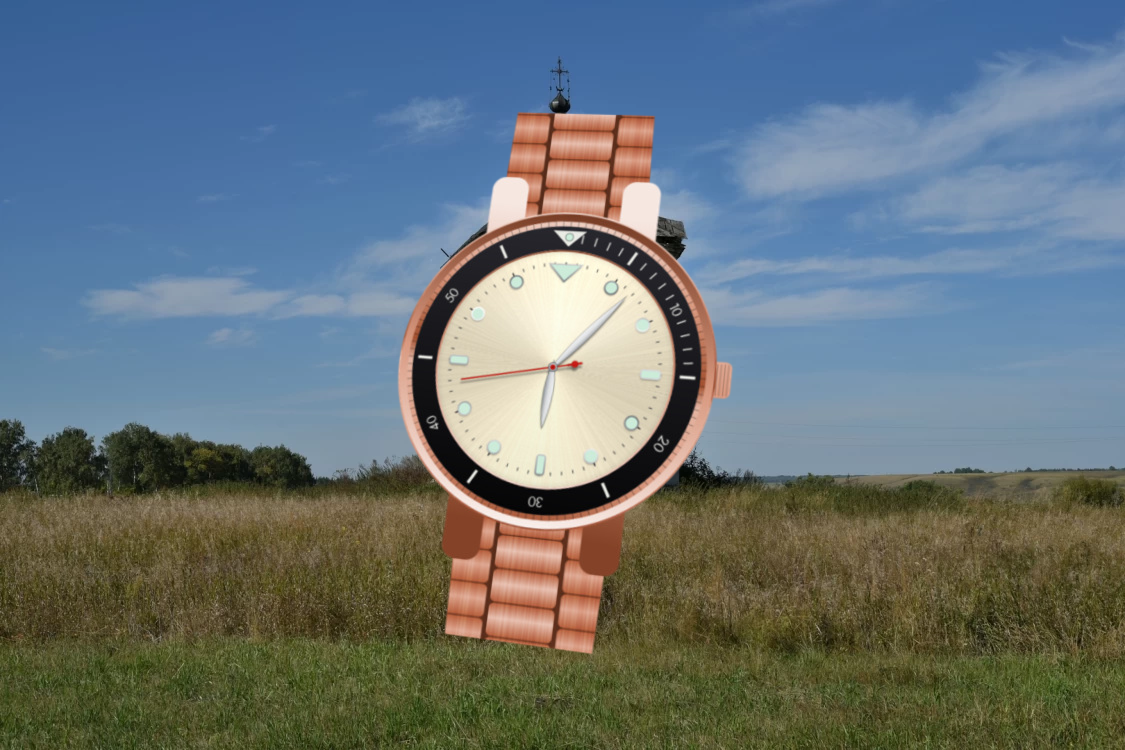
6:06:43
